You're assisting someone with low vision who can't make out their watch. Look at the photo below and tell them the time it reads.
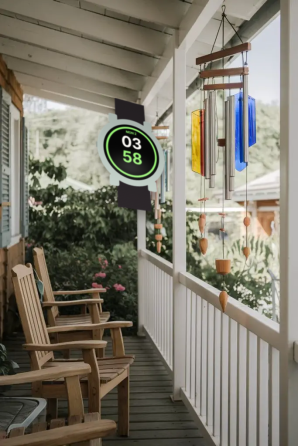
3:58
